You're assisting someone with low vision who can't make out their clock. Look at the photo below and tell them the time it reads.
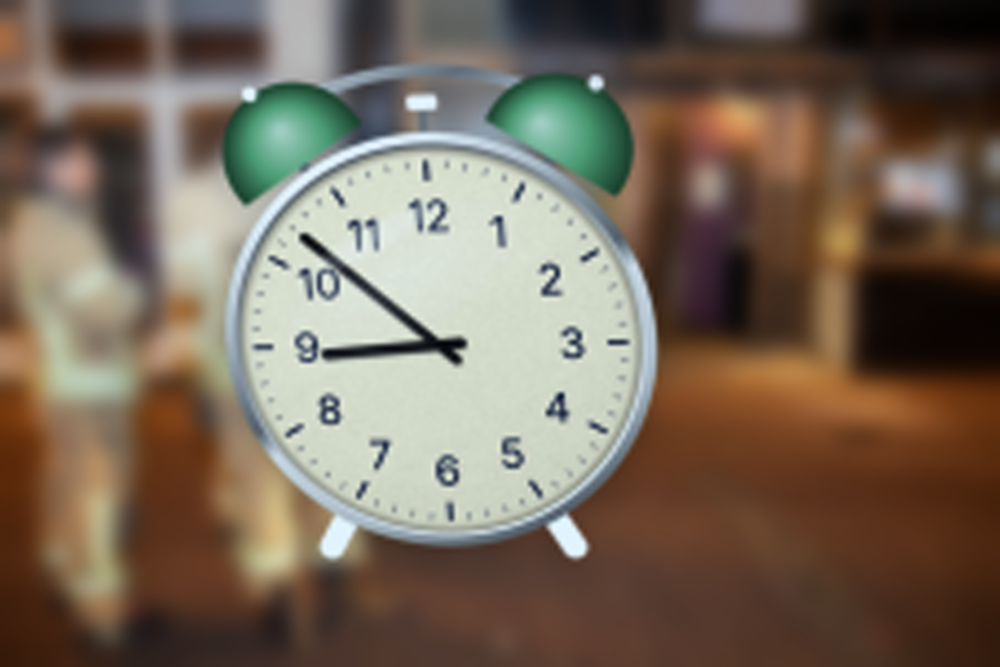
8:52
